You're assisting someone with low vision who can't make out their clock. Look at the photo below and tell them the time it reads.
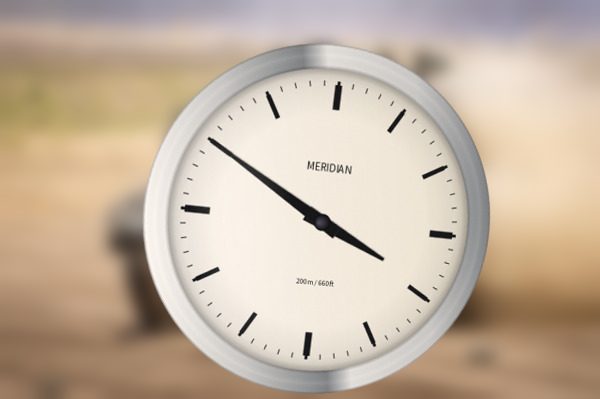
3:50
